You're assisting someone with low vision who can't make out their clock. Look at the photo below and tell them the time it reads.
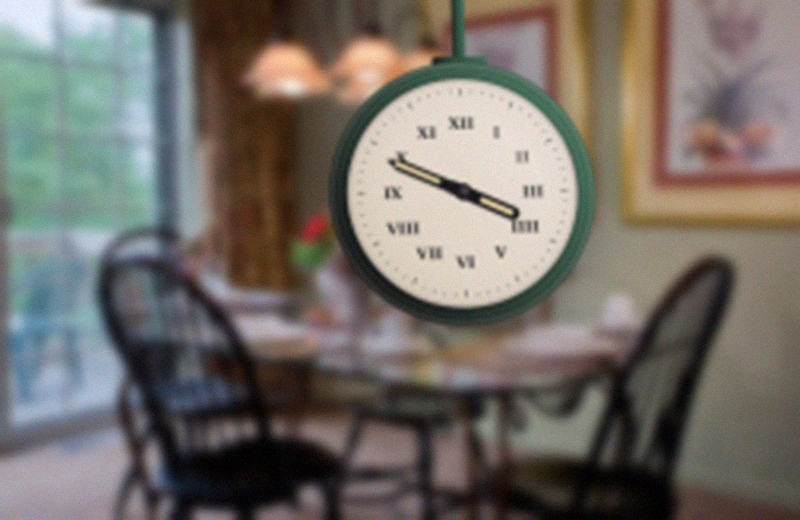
3:49
